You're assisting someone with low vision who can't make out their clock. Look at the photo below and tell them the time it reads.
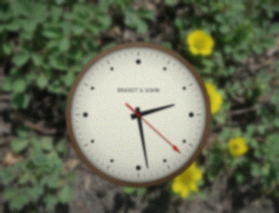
2:28:22
